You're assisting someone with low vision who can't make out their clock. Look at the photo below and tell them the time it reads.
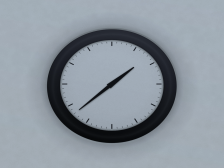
1:38
